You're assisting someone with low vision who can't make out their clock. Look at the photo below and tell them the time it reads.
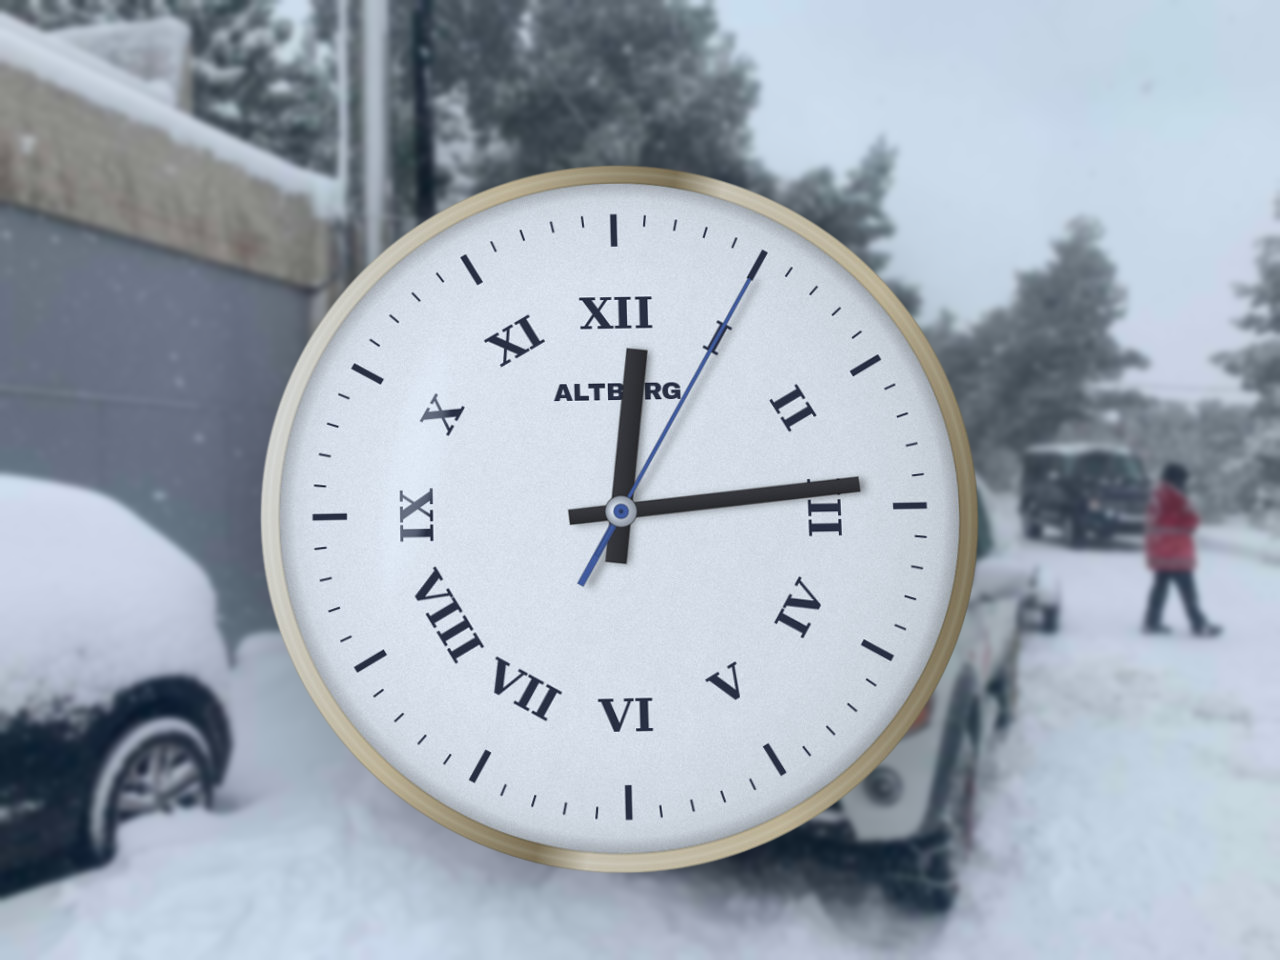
12:14:05
